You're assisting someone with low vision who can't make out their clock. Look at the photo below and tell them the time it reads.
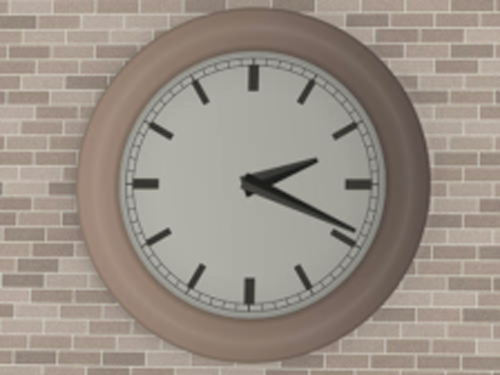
2:19
